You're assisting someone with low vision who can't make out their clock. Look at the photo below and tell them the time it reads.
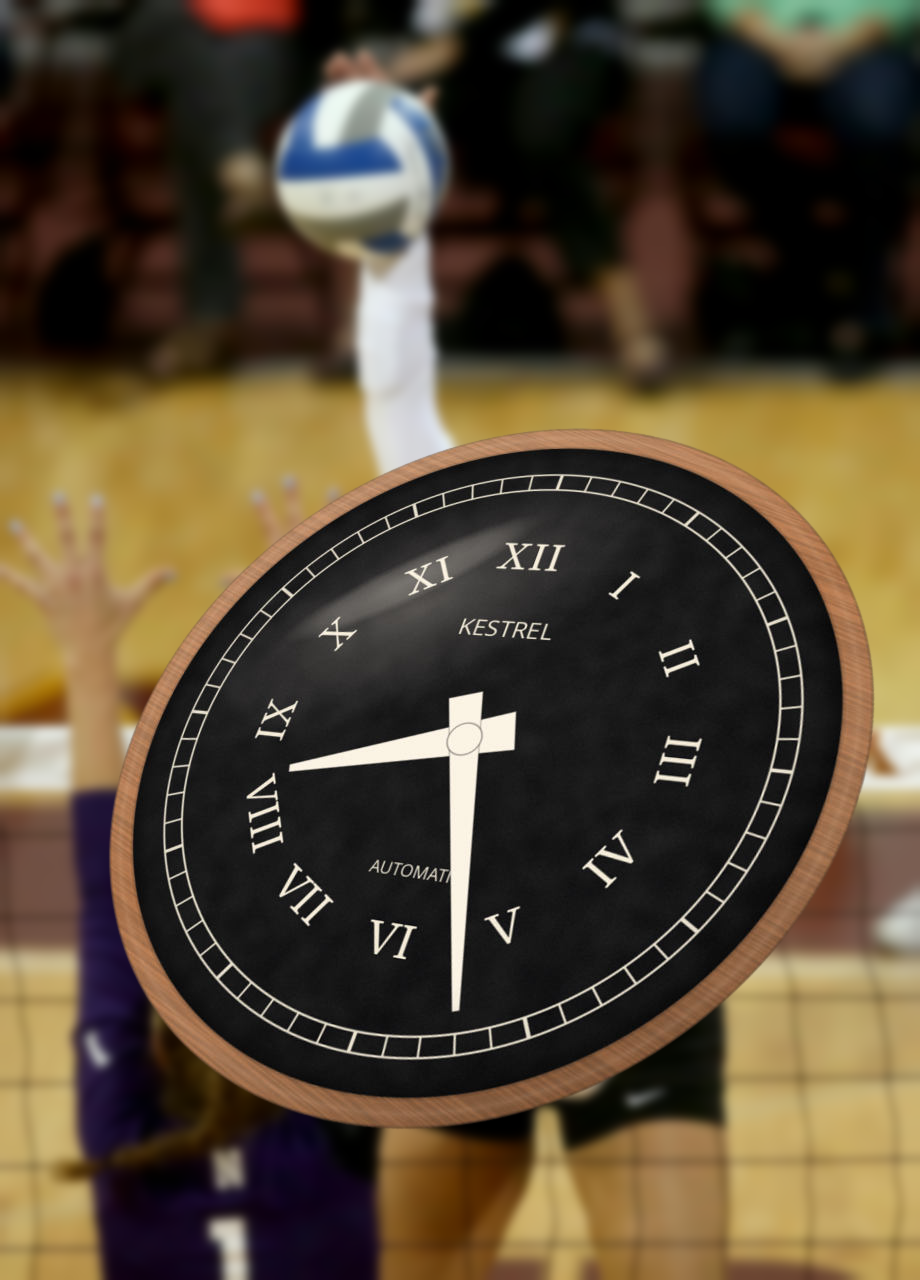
8:27
